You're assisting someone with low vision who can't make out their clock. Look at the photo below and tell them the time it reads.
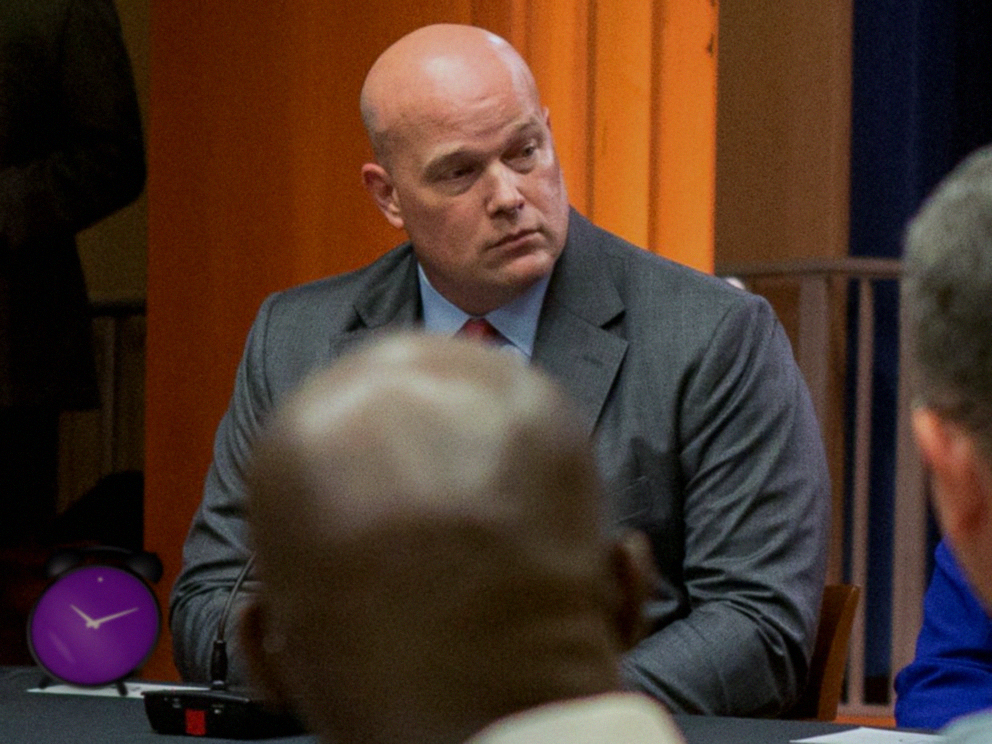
10:11
